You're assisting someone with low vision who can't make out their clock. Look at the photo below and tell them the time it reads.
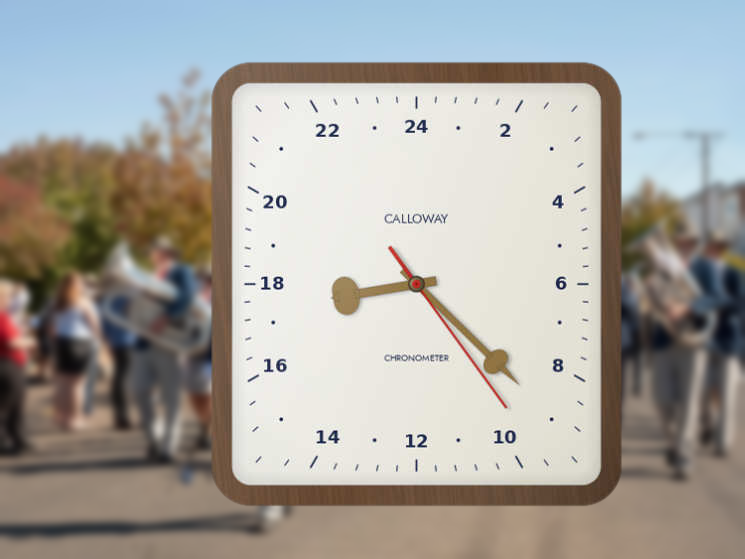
17:22:24
